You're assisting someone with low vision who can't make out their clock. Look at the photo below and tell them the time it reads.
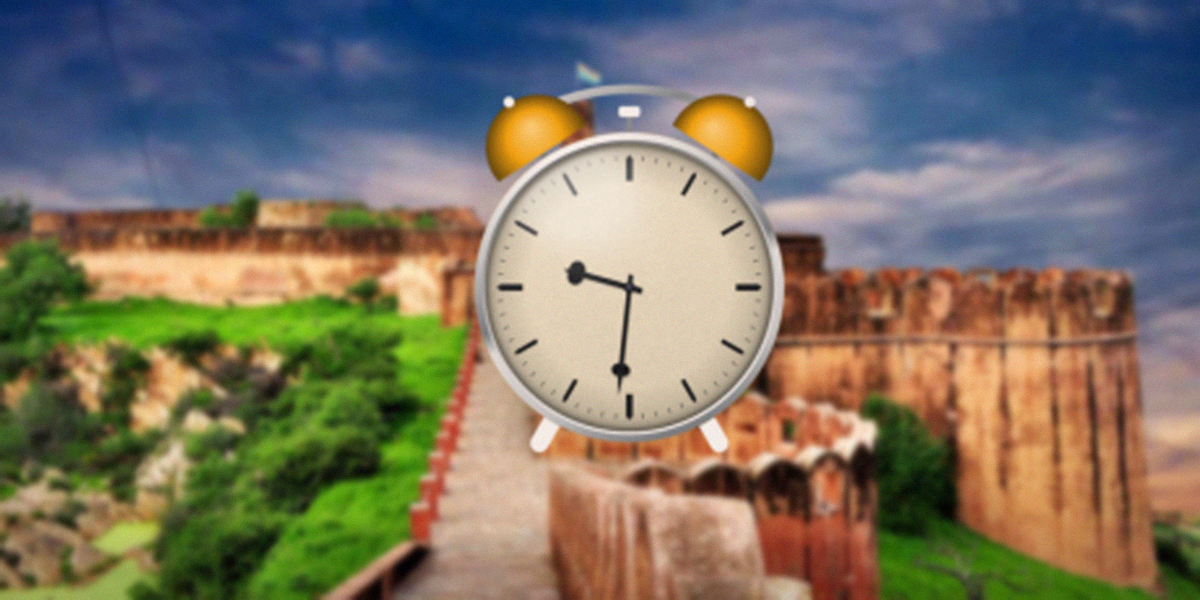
9:31
